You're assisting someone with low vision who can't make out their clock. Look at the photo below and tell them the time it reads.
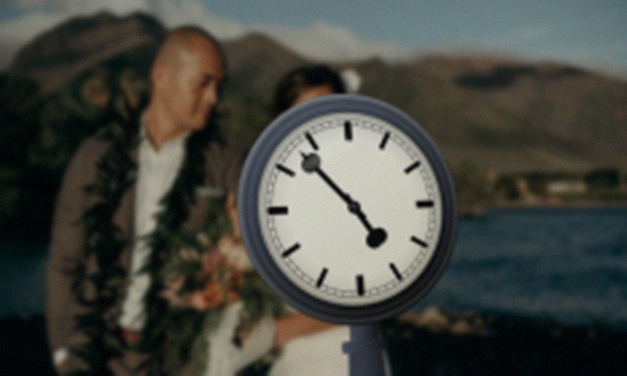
4:53
